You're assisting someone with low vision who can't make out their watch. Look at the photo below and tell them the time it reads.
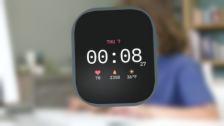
0:08
